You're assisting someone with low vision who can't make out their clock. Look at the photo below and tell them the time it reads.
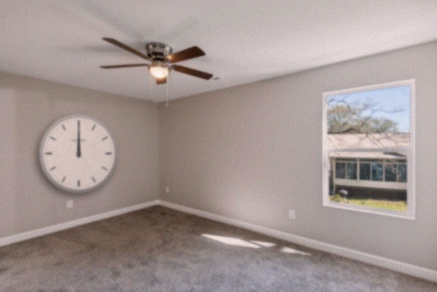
12:00
